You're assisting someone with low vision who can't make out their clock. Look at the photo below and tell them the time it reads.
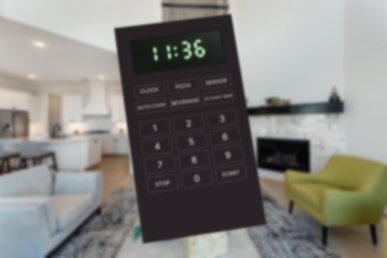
11:36
